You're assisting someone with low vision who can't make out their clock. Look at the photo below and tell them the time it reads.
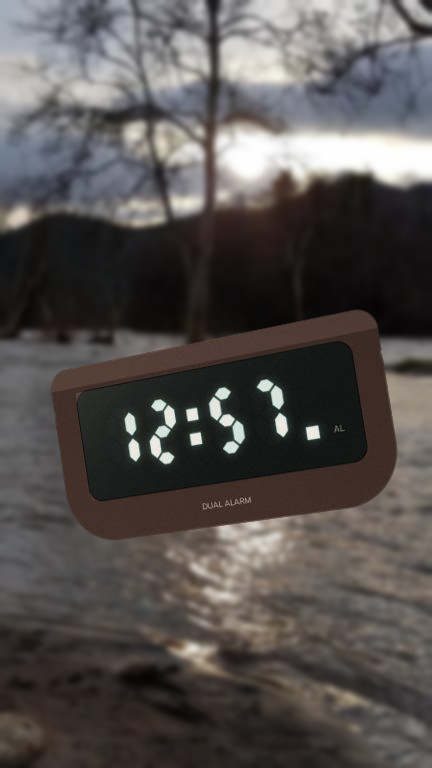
12:57
